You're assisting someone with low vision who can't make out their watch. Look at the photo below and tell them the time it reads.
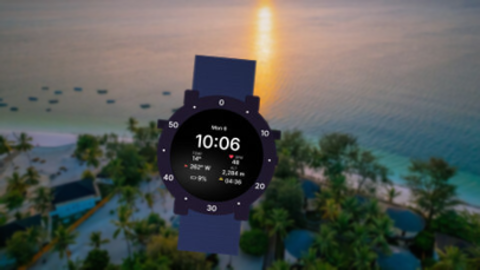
10:06
